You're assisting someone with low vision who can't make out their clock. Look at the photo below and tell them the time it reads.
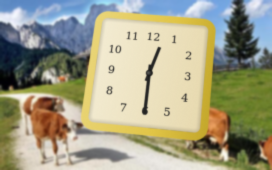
12:30
